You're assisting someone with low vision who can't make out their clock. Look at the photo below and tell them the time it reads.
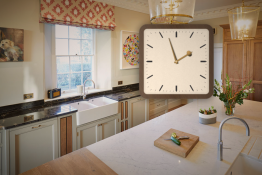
1:57
